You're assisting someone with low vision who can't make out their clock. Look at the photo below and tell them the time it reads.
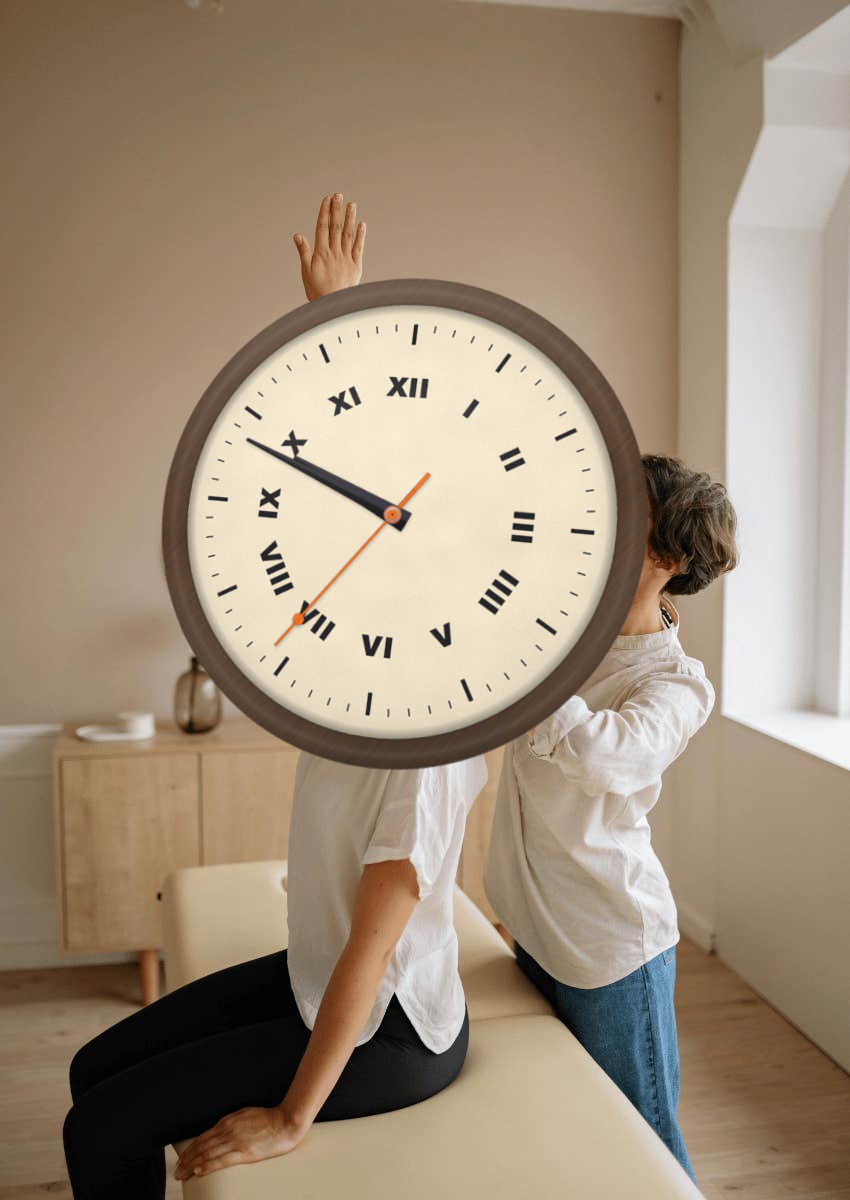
9:48:36
